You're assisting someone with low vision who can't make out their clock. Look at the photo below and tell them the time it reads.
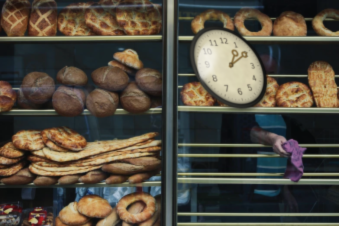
1:10
